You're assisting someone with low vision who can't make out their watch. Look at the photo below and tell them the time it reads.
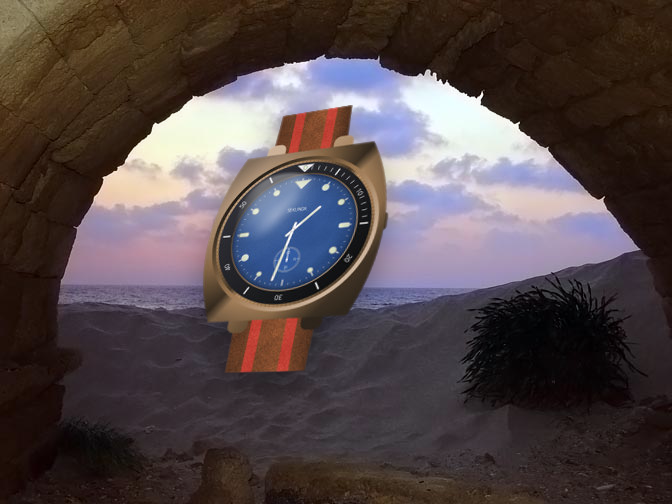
1:32
